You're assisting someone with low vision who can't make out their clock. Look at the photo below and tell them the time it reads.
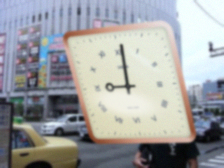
9:01
